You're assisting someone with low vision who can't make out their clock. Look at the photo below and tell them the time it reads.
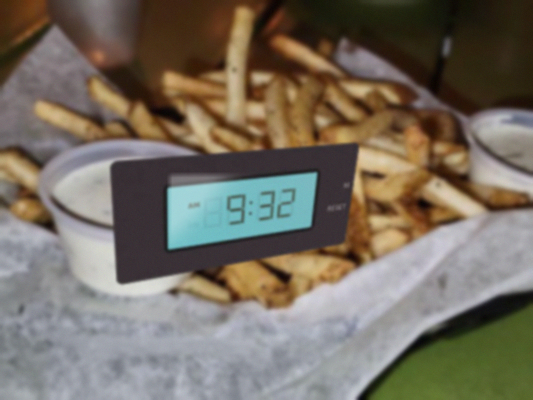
9:32
